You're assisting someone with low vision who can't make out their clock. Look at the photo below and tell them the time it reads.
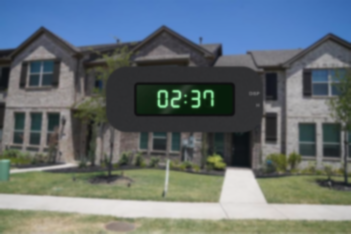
2:37
